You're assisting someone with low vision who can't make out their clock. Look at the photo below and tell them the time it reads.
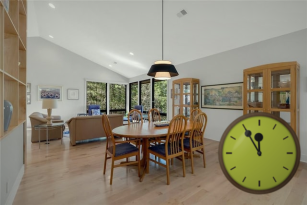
11:55
